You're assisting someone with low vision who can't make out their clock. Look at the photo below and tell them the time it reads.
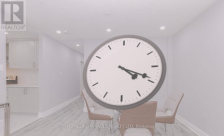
4:19
